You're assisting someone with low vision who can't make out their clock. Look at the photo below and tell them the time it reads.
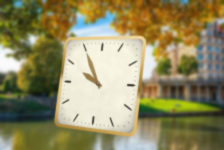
9:55
